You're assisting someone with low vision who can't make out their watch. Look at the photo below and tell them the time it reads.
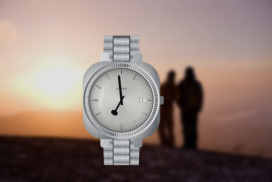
6:59
